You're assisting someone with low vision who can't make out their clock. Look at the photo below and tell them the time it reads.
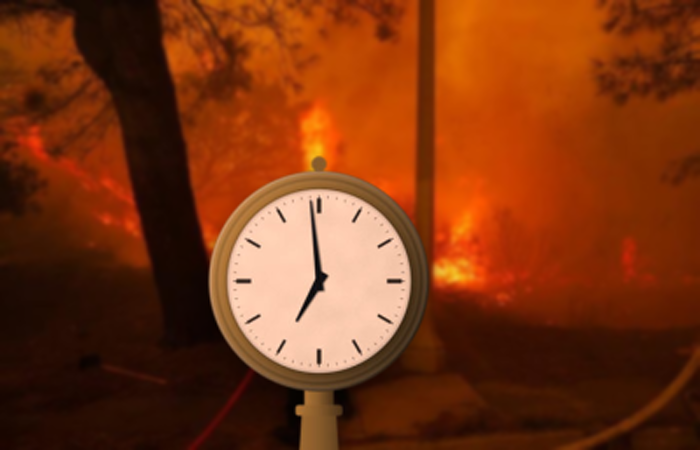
6:59
